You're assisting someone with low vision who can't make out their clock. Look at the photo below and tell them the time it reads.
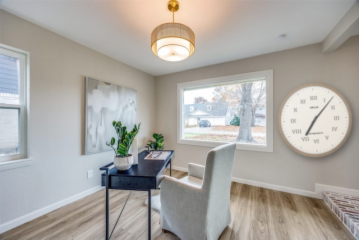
7:07
